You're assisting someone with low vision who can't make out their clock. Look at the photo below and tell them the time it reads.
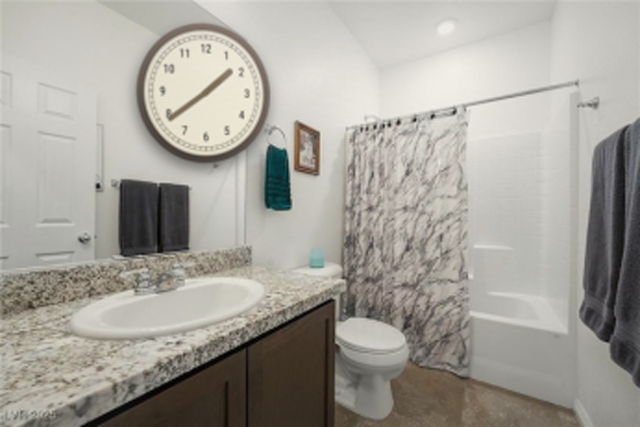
1:39
